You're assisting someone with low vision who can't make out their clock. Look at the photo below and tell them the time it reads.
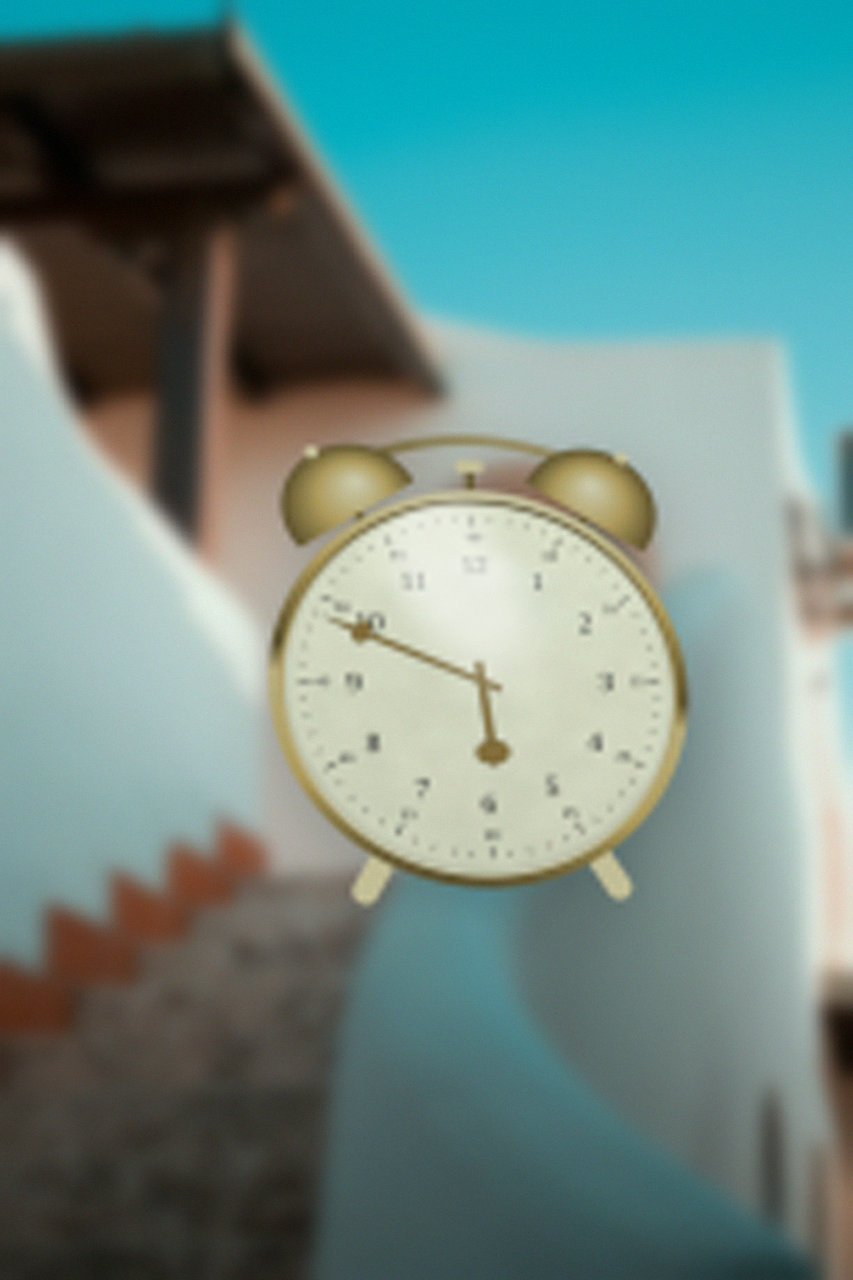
5:49
